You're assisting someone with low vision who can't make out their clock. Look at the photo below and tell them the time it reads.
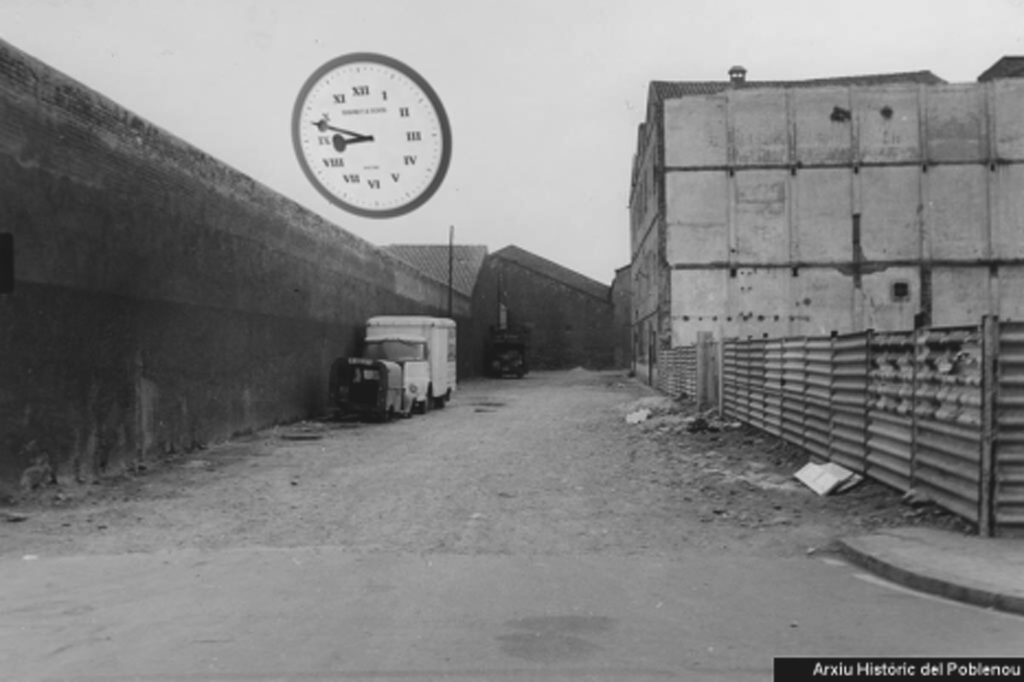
8:48
